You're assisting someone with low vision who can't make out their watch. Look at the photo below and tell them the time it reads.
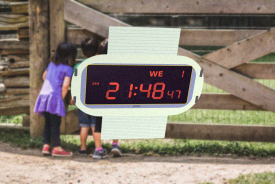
21:48:47
